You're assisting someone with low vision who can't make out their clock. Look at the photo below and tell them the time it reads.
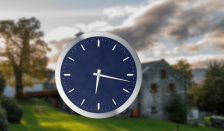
6:17
